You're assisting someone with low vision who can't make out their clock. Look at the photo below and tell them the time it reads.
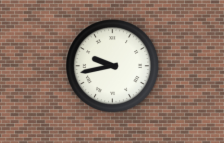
9:43
